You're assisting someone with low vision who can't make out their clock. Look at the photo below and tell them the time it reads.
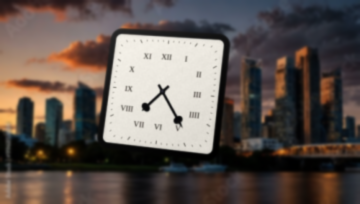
7:24
